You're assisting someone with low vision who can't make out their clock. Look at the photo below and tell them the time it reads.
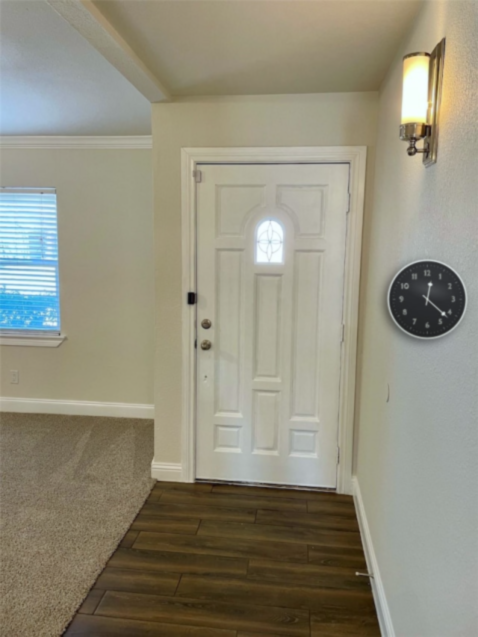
12:22
